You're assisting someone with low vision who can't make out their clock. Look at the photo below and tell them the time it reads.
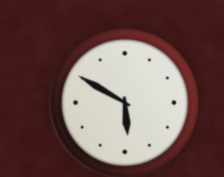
5:50
